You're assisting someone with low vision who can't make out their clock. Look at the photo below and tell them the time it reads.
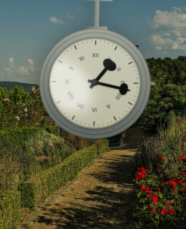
1:17
